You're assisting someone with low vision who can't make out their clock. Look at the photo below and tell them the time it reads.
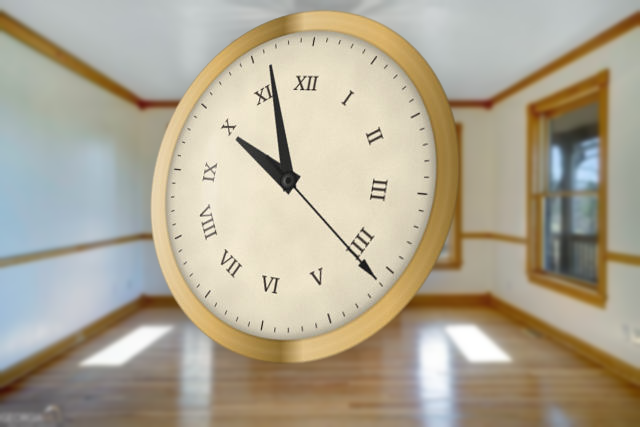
9:56:21
